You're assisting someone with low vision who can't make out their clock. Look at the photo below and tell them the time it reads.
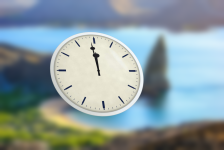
11:59
